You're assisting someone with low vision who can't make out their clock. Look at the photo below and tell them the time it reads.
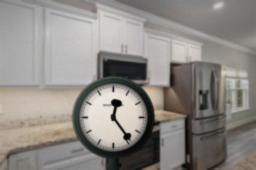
12:24
